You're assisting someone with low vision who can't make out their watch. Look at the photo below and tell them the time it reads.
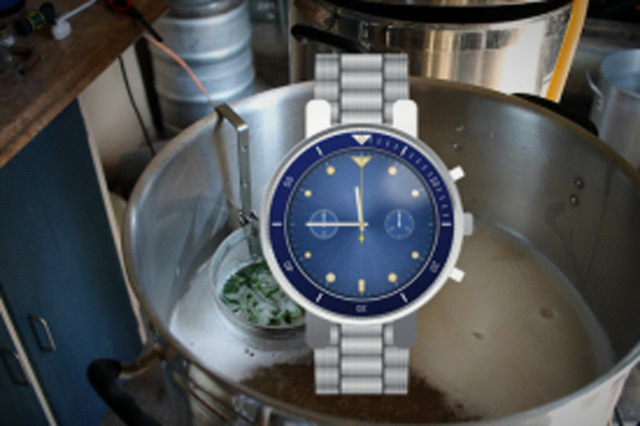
11:45
